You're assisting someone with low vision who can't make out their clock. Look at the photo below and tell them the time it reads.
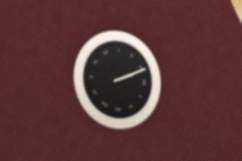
3:16
